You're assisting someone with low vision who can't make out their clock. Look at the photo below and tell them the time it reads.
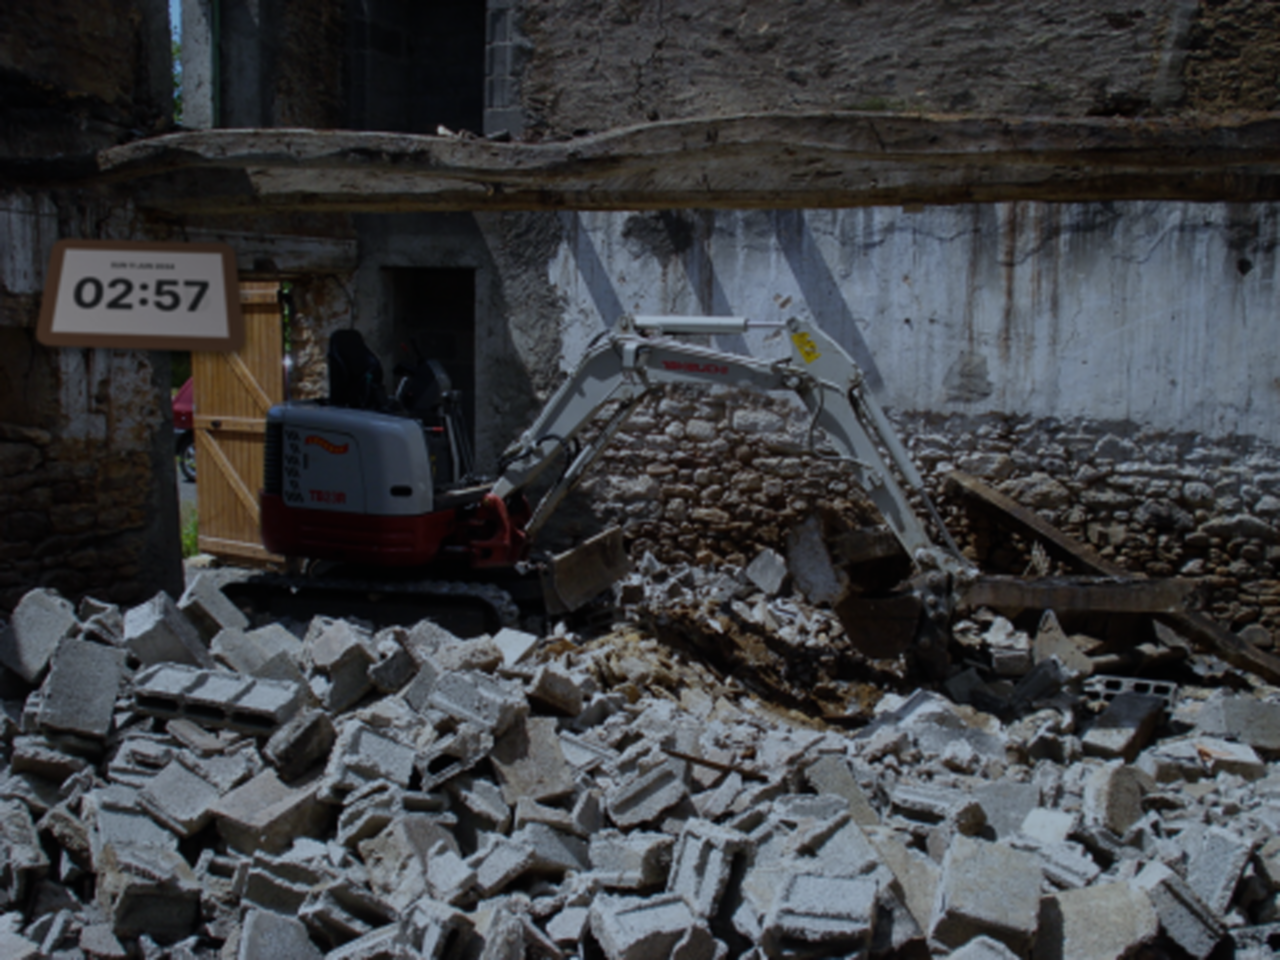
2:57
